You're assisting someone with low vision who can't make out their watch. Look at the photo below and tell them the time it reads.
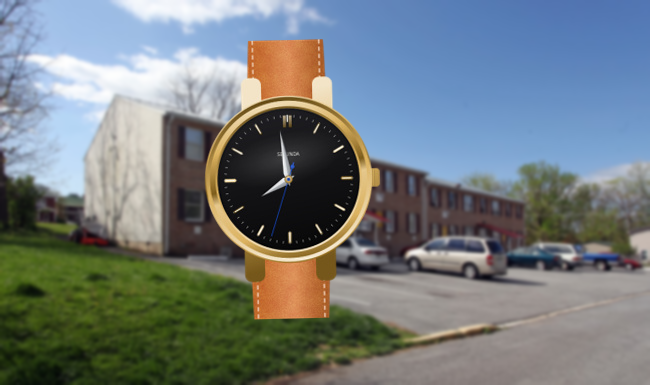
7:58:33
